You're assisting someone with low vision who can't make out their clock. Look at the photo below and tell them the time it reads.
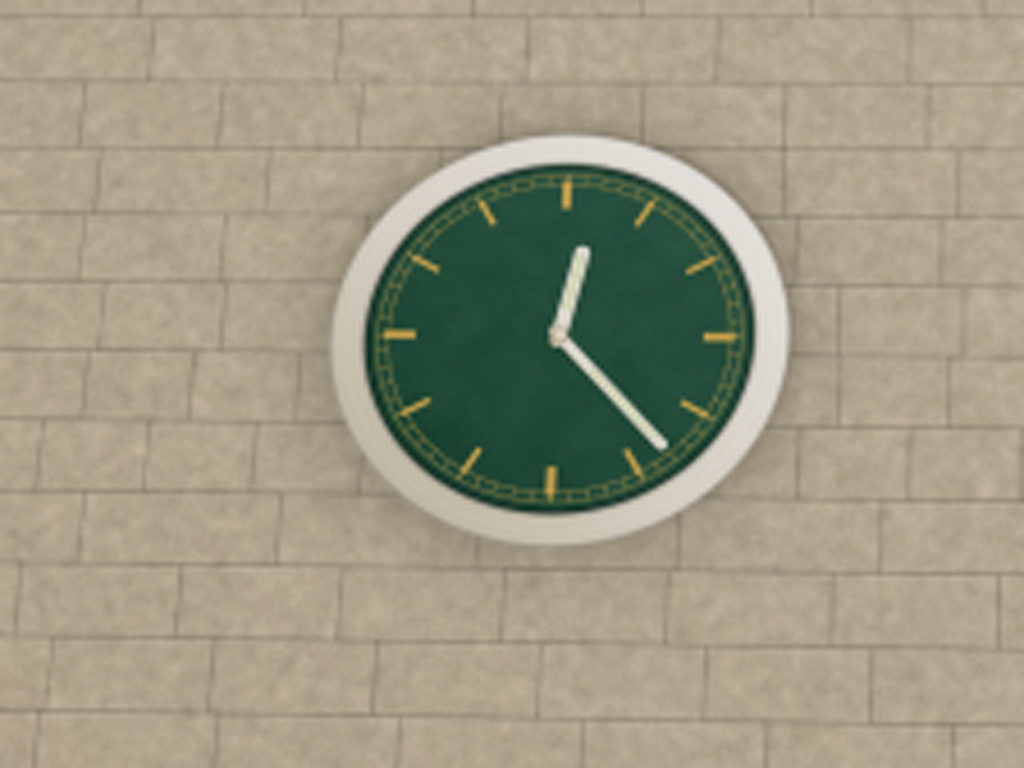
12:23
